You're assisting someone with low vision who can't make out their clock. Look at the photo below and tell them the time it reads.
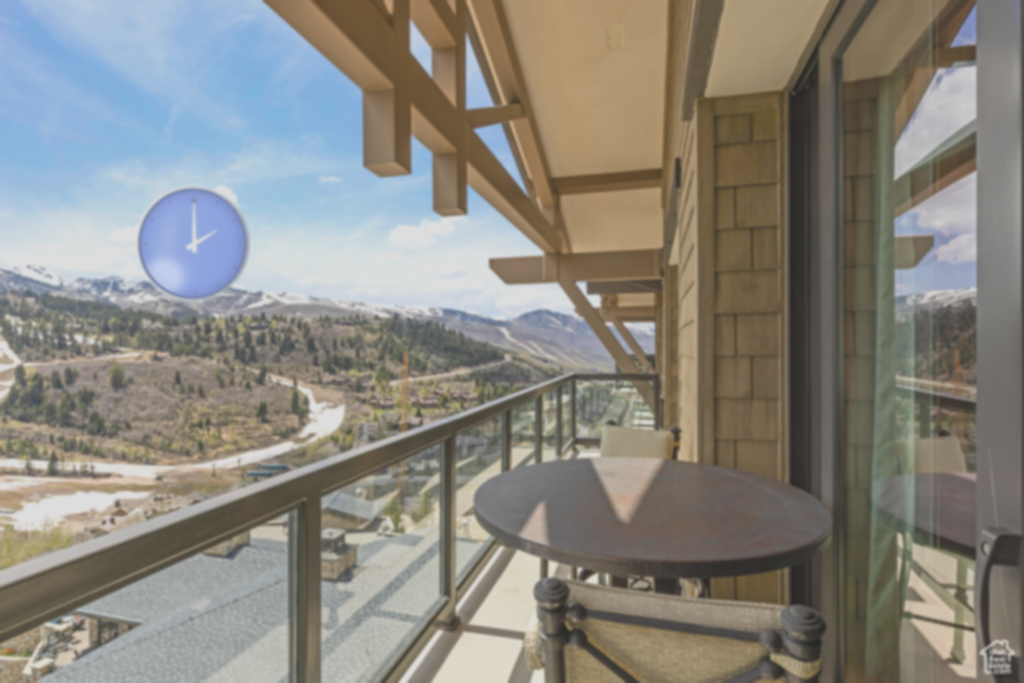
2:00
